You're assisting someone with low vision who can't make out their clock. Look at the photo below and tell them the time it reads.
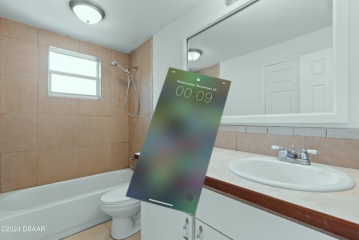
0:09
